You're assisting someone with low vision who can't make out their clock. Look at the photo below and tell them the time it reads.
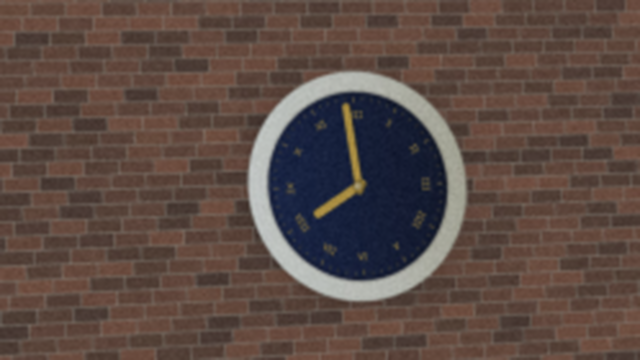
7:59
